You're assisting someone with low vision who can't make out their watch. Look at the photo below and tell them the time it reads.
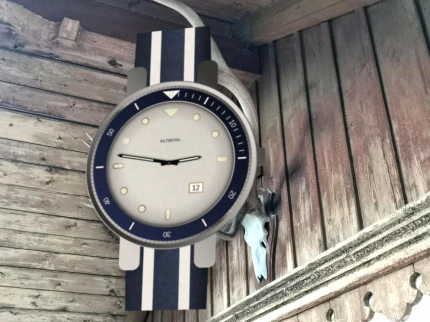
2:47
